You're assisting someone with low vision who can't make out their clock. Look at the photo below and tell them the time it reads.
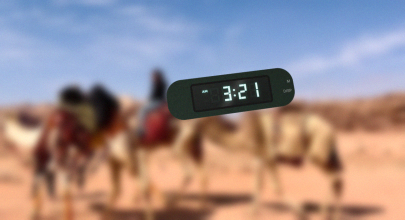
3:21
